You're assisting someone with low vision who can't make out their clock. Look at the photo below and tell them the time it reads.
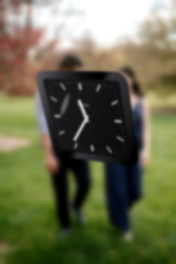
11:36
